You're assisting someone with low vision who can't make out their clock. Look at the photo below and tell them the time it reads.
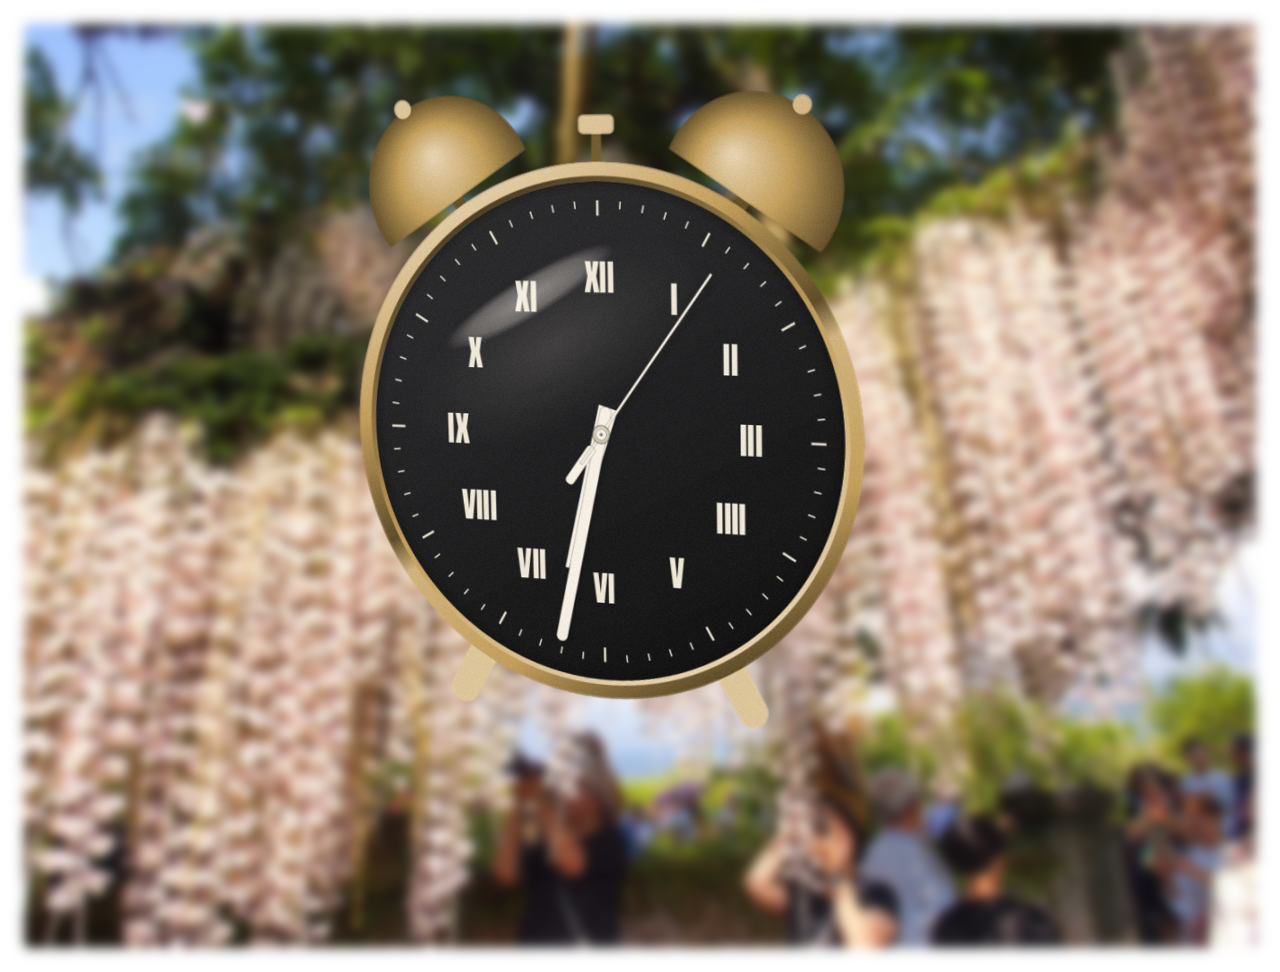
6:32:06
